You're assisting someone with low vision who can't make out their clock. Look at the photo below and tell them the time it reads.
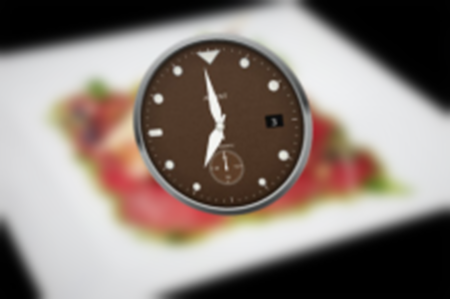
6:59
